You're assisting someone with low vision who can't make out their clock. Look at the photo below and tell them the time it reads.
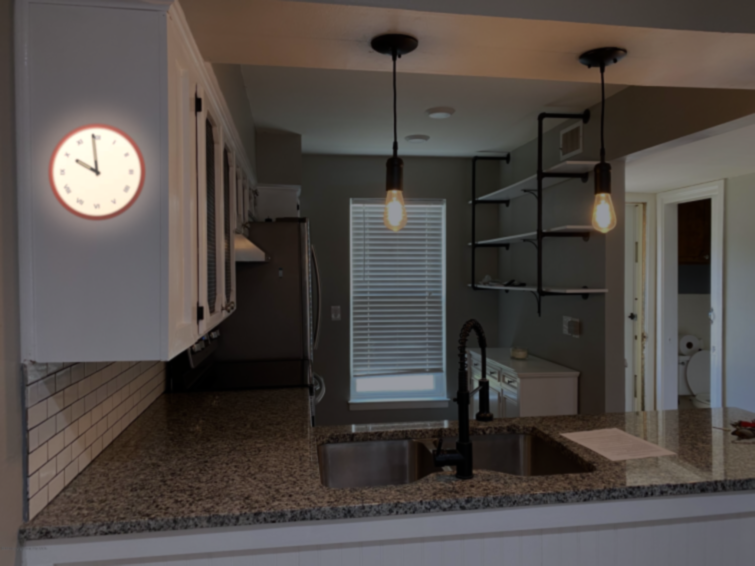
9:59
